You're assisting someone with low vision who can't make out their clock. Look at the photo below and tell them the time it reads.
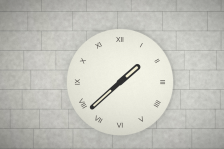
1:38
